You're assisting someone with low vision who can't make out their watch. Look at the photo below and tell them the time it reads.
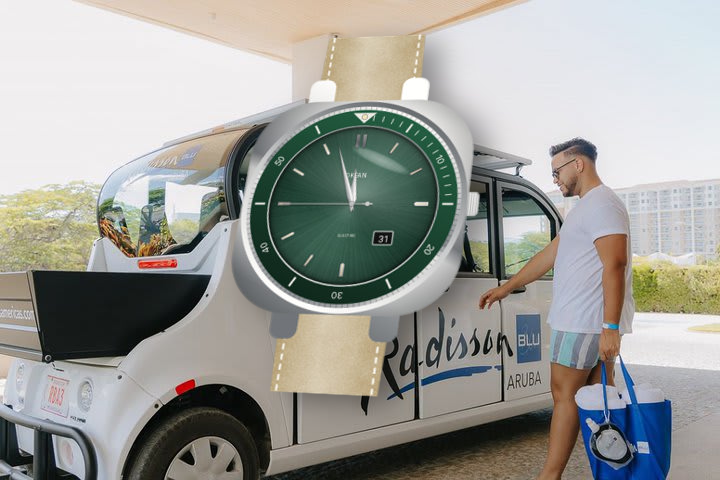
11:56:45
